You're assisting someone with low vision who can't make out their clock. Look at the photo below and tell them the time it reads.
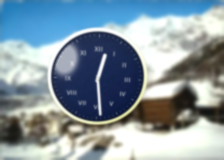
12:29
